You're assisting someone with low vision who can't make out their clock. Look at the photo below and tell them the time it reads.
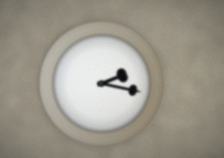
2:17
